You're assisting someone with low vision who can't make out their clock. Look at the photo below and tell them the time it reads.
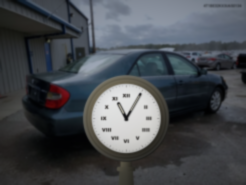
11:05
